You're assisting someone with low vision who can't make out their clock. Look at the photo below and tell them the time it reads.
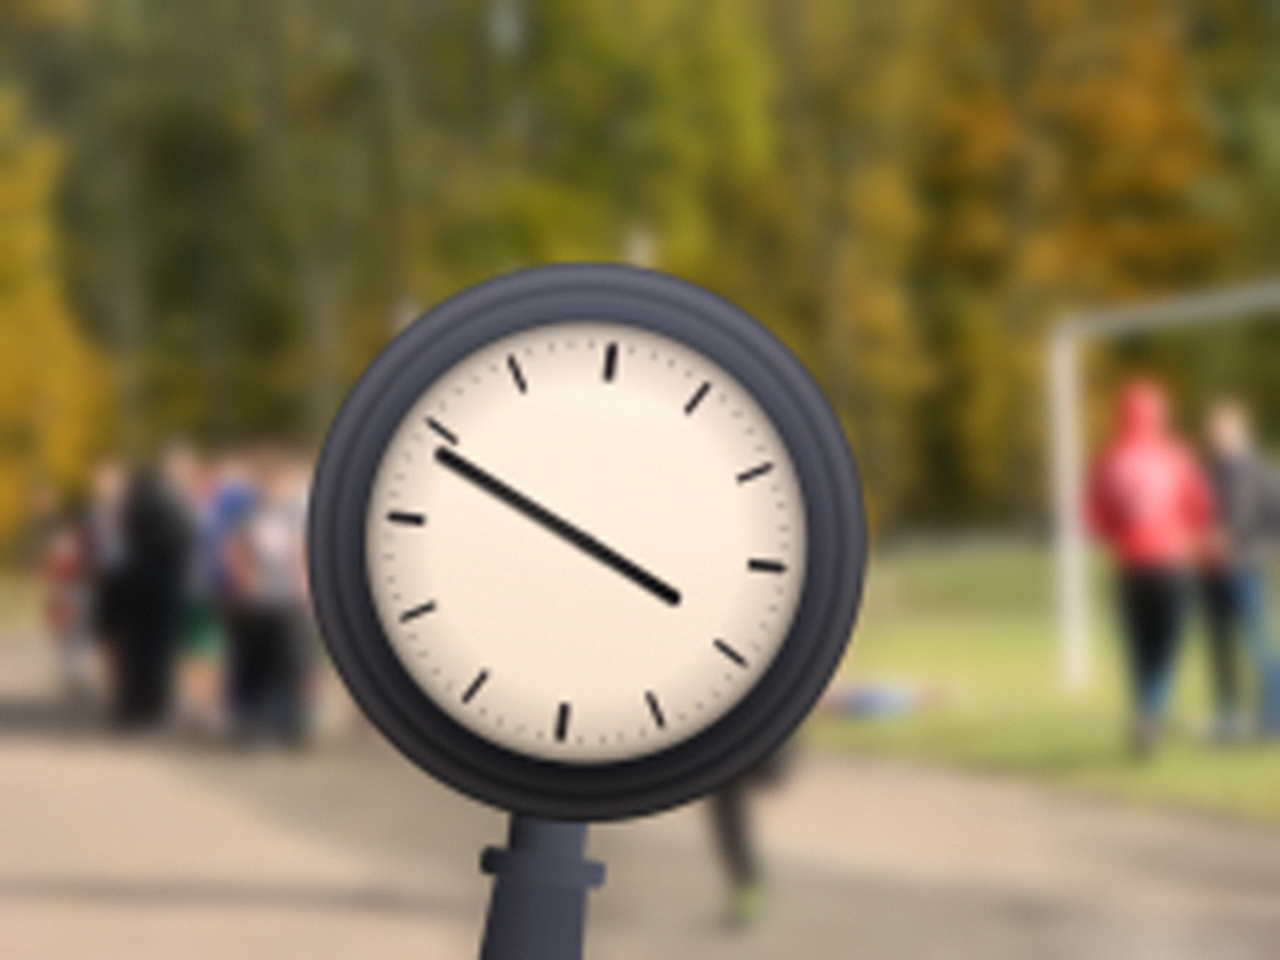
3:49
